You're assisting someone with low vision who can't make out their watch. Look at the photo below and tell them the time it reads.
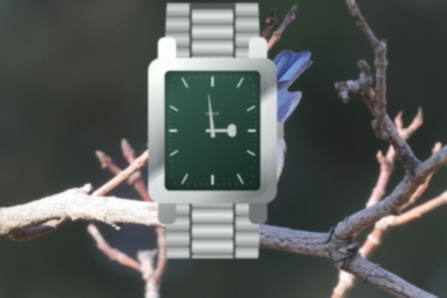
2:59
